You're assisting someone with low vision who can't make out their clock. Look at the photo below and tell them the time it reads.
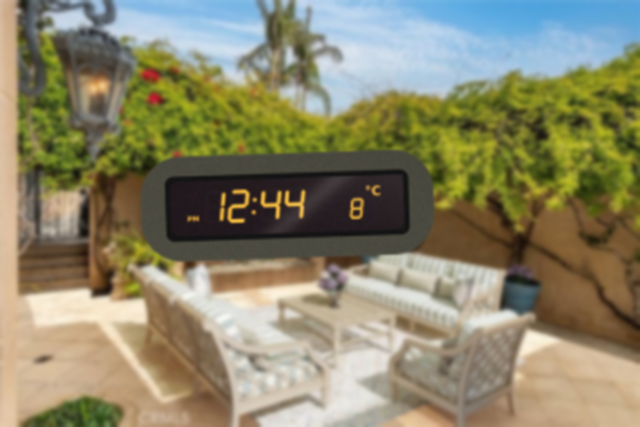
12:44
